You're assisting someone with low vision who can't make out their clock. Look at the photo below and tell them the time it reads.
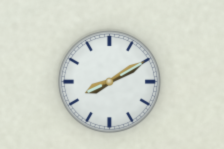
8:10
